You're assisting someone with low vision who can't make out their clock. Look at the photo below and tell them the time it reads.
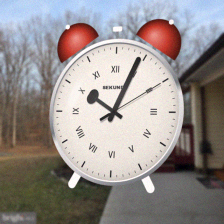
10:04:10
